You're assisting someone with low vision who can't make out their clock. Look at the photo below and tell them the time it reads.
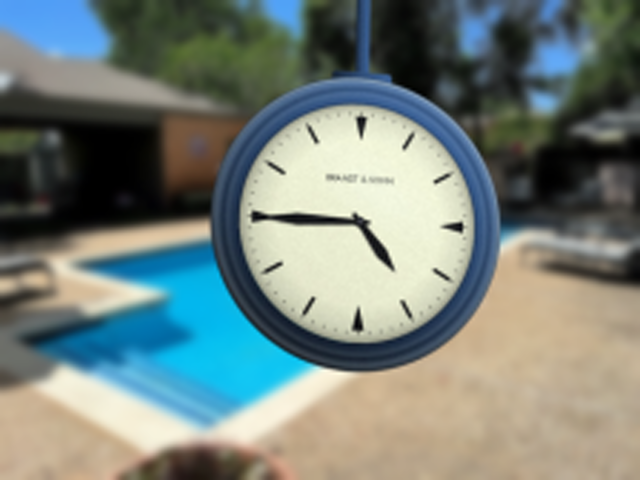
4:45
